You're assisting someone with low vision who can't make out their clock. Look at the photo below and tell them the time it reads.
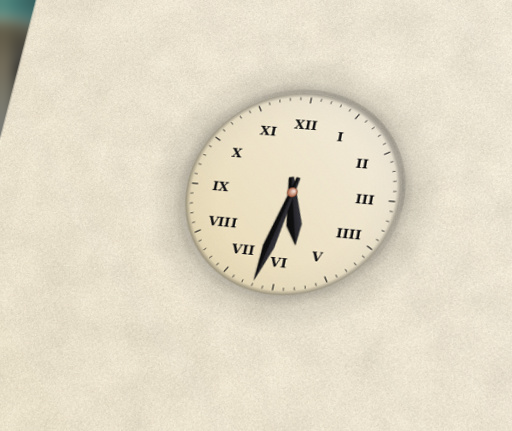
5:32
